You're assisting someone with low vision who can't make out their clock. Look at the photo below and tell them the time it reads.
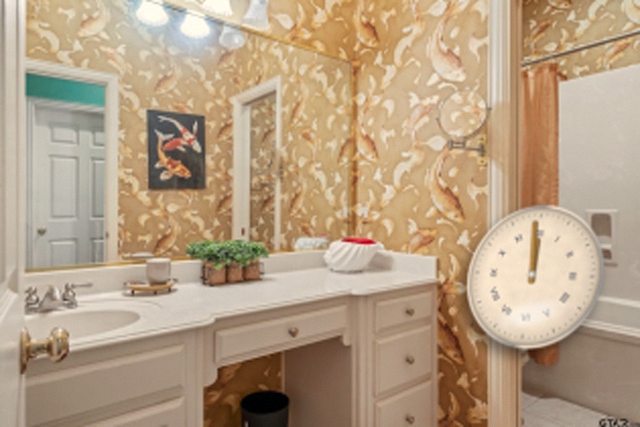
11:59
